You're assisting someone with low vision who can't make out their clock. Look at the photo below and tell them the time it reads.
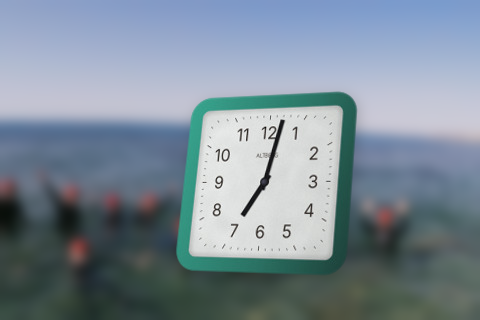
7:02
